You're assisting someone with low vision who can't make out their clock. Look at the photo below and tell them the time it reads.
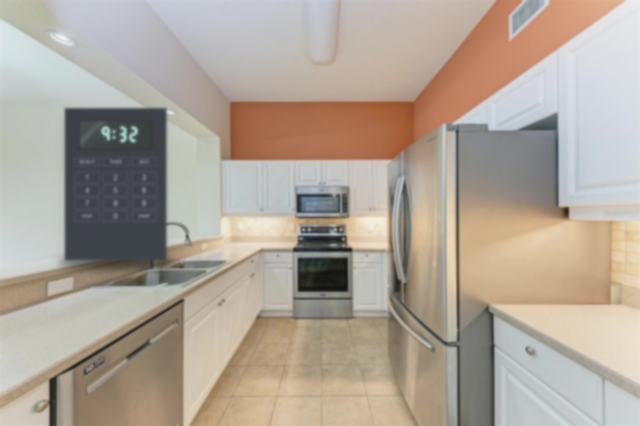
9:32
